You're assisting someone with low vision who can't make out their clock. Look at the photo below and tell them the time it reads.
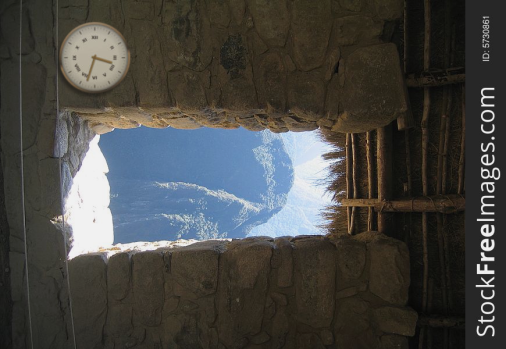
3:33
